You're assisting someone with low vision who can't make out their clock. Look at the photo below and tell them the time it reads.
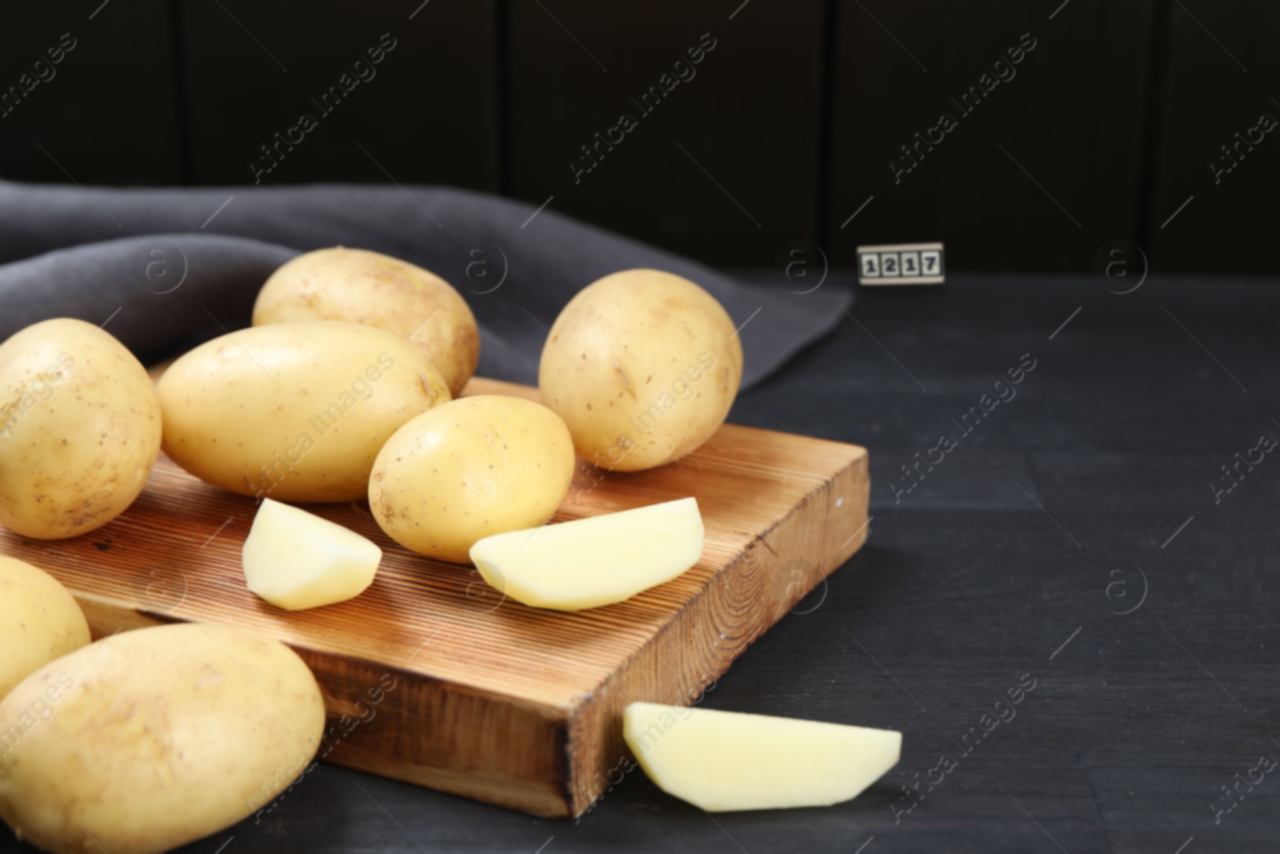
12:17
